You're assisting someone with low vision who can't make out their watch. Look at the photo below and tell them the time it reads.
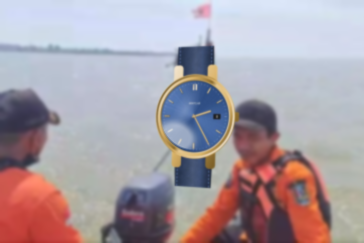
2:25
